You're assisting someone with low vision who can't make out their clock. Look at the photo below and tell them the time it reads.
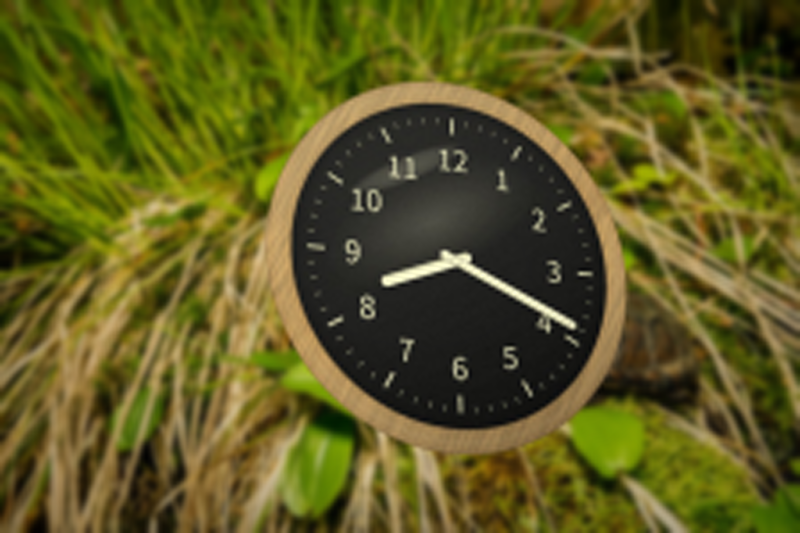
8:19
